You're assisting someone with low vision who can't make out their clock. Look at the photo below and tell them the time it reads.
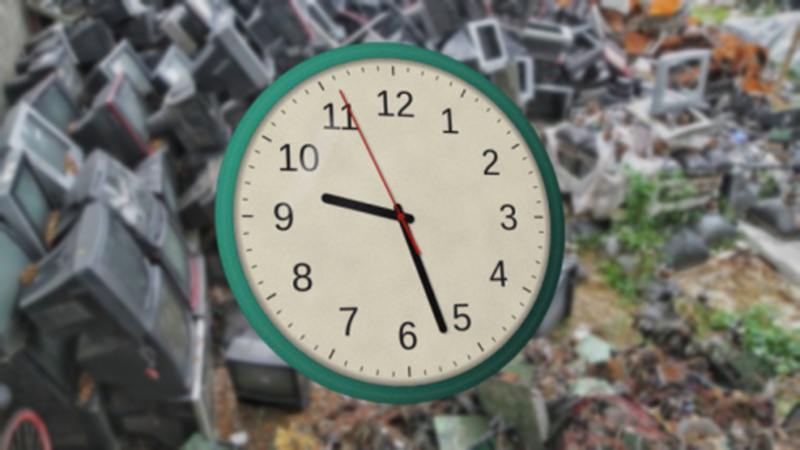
9:26:56
